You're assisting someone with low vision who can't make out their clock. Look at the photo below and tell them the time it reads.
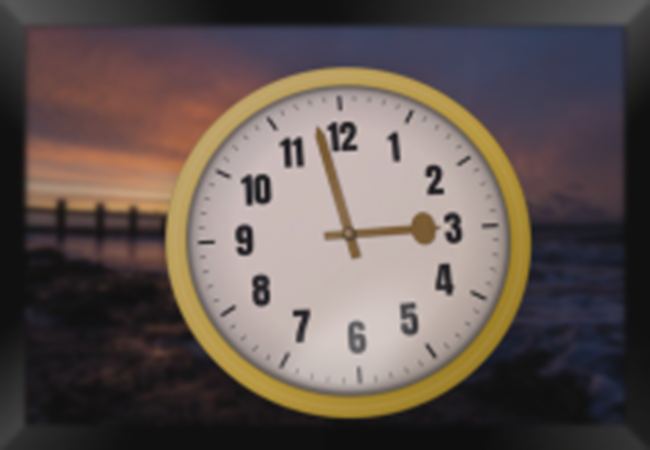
2:58
